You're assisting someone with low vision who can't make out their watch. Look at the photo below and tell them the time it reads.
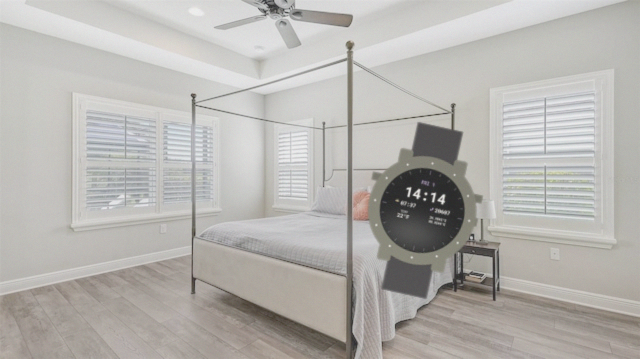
14:14
